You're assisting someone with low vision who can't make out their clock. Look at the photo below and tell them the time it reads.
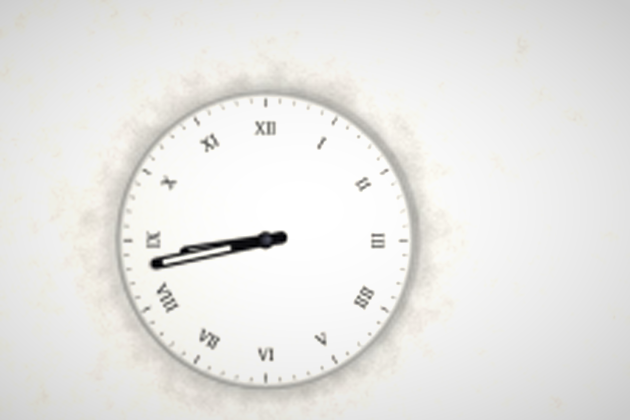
8:43
